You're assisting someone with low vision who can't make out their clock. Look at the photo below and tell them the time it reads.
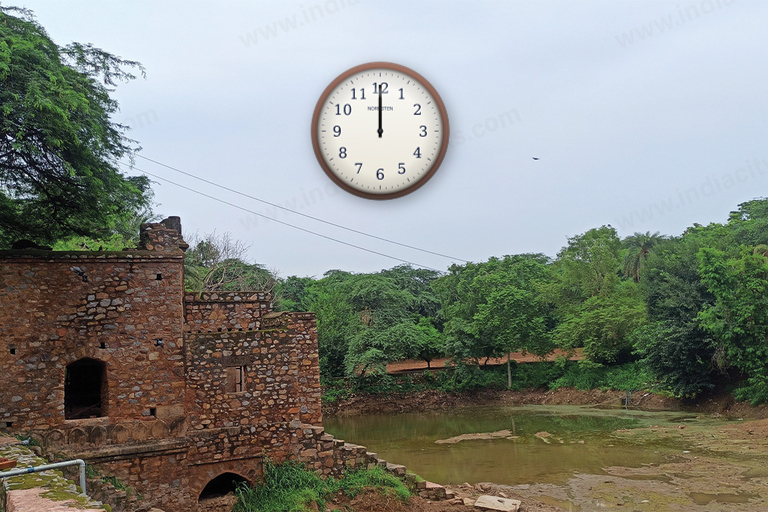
12:00
